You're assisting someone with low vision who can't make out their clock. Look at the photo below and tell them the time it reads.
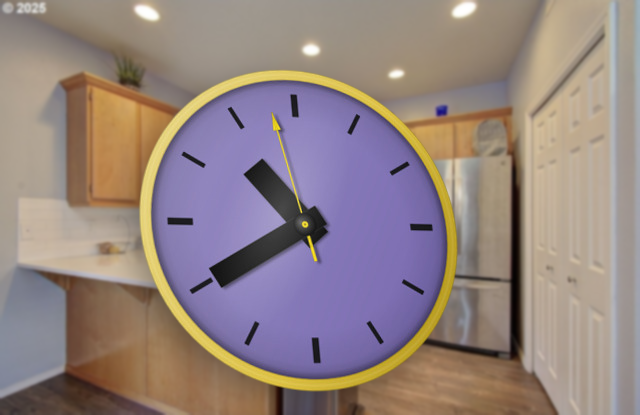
10:39:58
